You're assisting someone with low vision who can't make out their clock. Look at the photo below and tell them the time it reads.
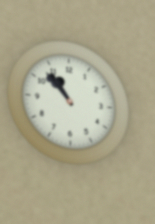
10:53
